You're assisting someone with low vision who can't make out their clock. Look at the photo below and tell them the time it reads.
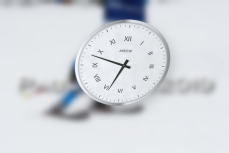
6:48
